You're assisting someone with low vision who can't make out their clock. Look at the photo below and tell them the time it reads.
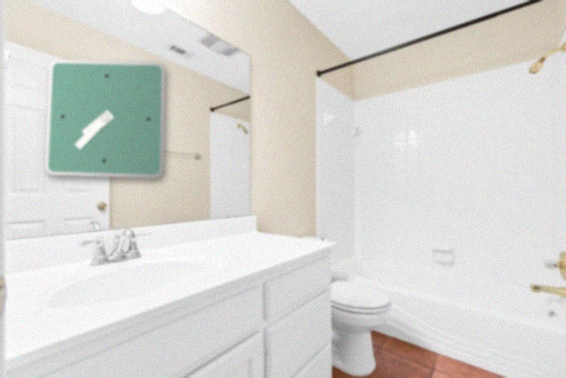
7:37
